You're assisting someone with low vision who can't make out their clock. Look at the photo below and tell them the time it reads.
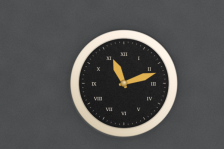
11:12
